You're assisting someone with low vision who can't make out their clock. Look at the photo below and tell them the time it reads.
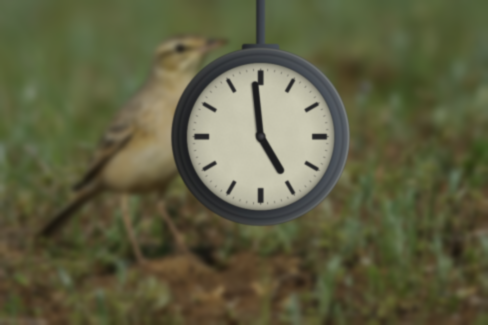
4:59
